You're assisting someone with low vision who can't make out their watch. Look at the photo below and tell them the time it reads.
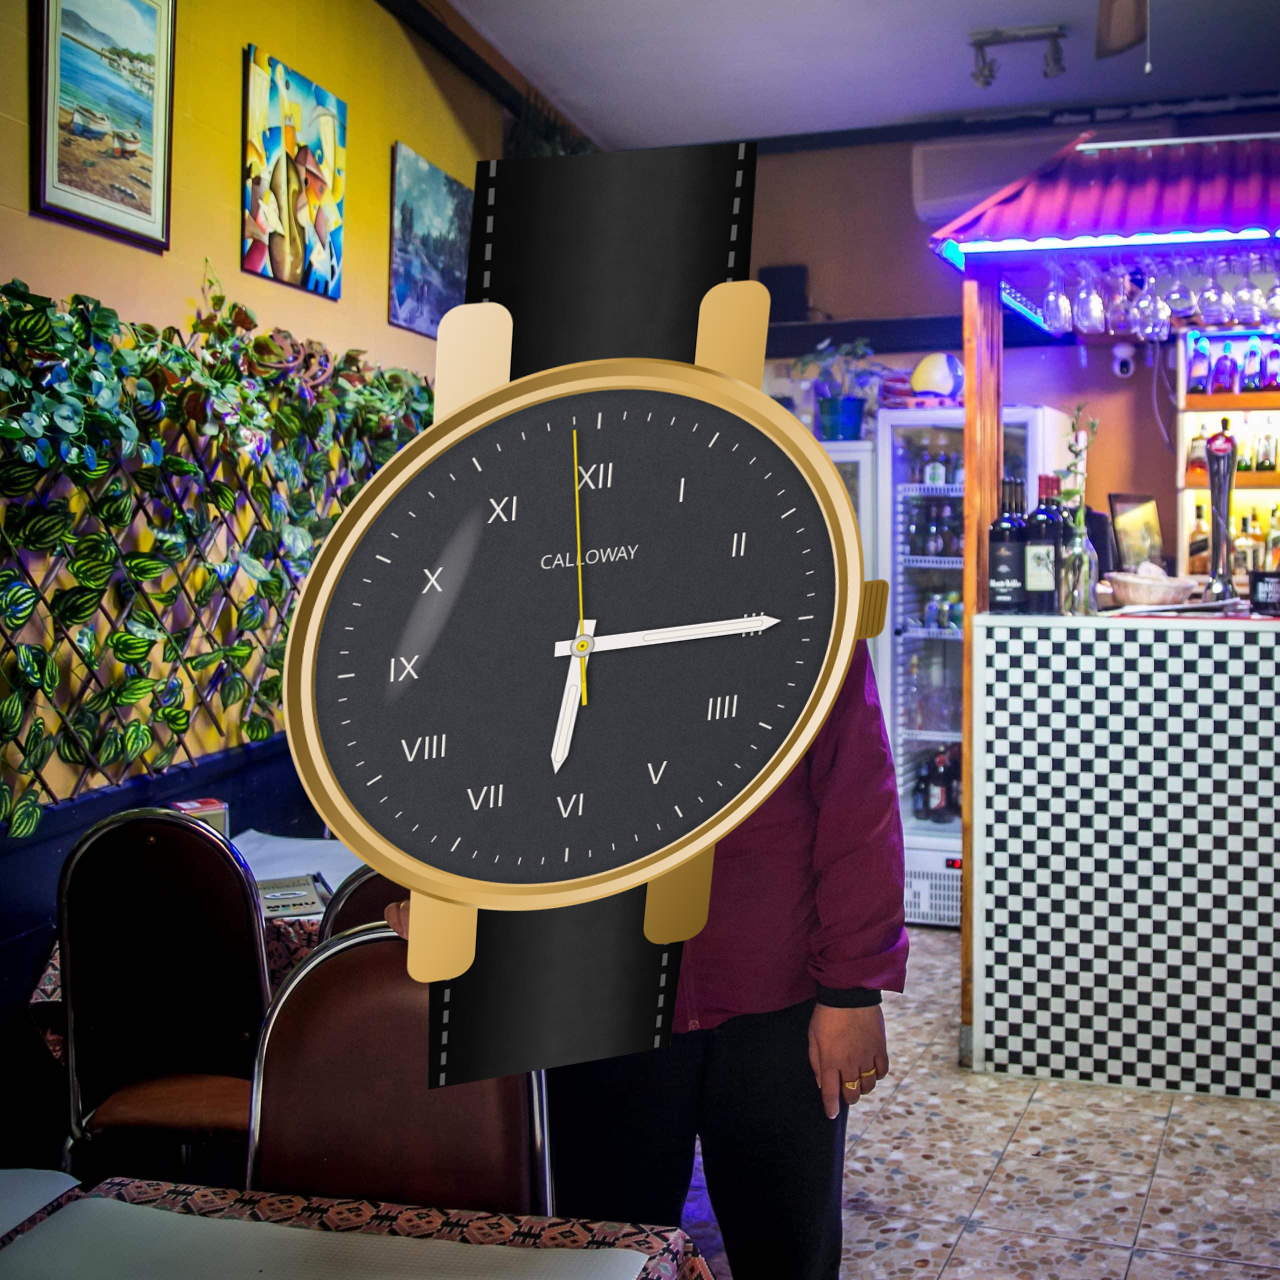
6:14:59
